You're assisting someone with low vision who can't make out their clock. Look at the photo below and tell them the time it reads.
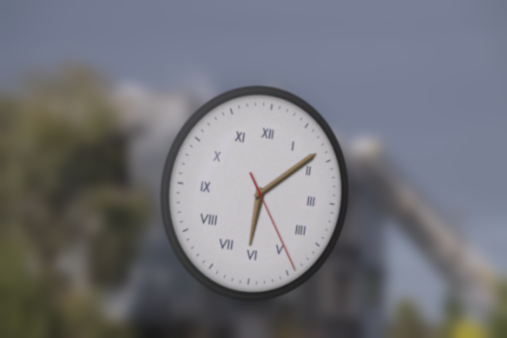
6:08:24
